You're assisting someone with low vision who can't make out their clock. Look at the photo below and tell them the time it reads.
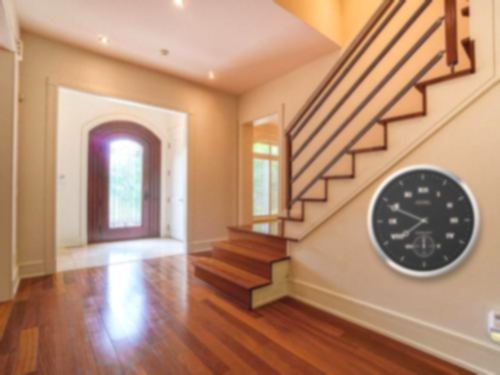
7:49
